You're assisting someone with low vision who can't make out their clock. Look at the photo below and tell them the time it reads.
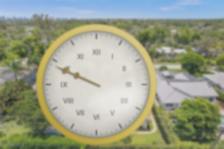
9:49
